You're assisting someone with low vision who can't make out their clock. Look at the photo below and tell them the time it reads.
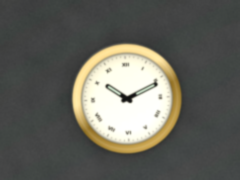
10:11
